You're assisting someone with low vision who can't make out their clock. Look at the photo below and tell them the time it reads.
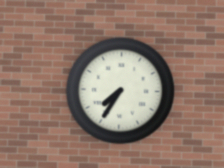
7:35
